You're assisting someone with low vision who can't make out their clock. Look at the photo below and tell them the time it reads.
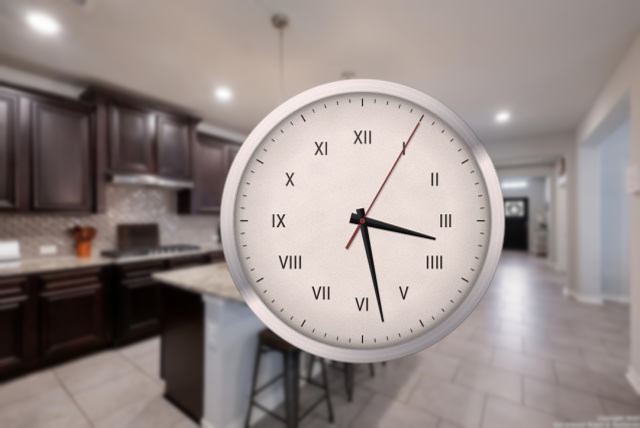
3:28:05
